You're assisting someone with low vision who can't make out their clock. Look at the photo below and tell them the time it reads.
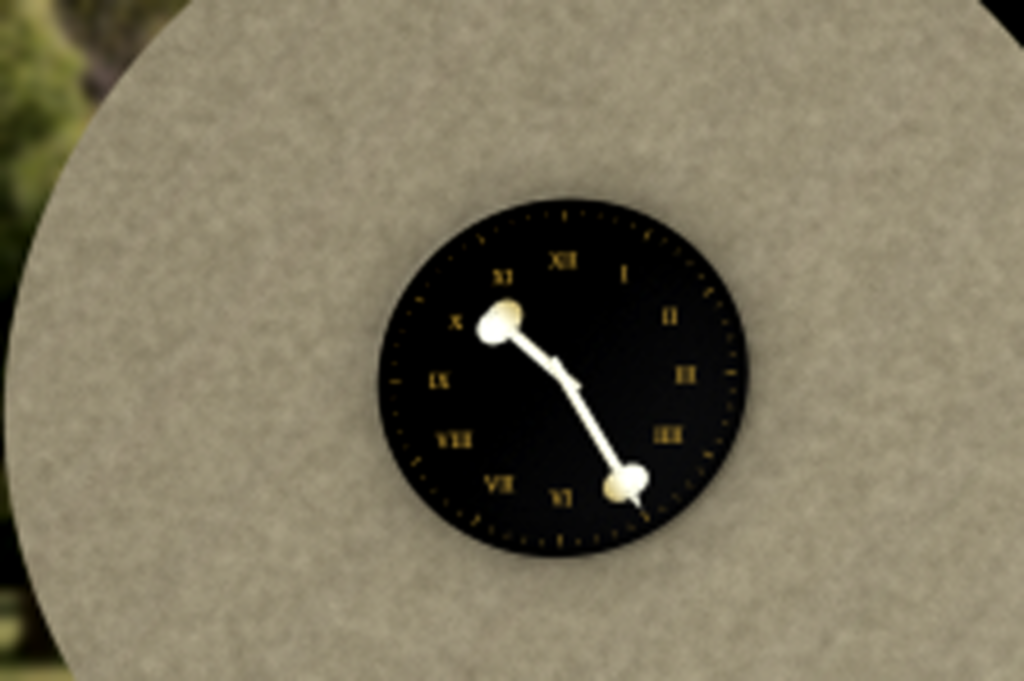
10:25
